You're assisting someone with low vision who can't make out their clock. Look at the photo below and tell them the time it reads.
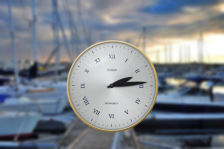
2:14
